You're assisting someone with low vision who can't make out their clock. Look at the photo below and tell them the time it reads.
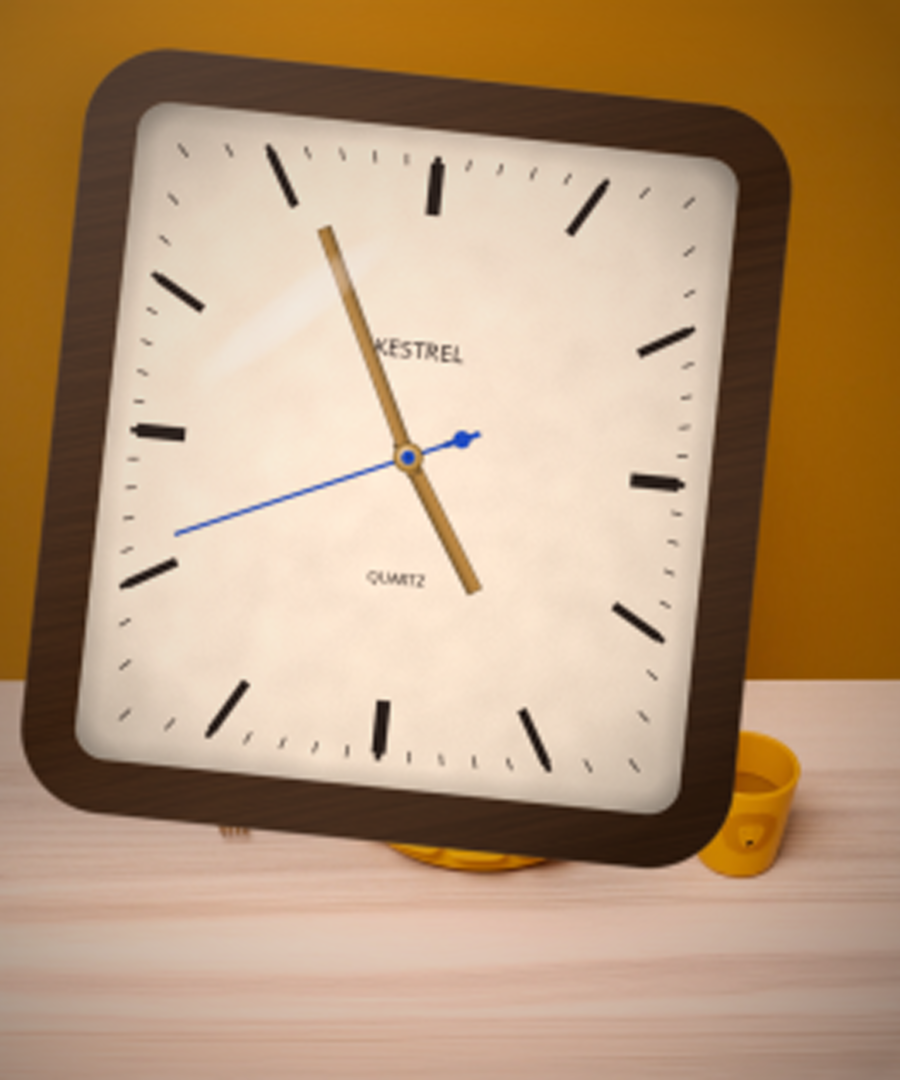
4:55:41
